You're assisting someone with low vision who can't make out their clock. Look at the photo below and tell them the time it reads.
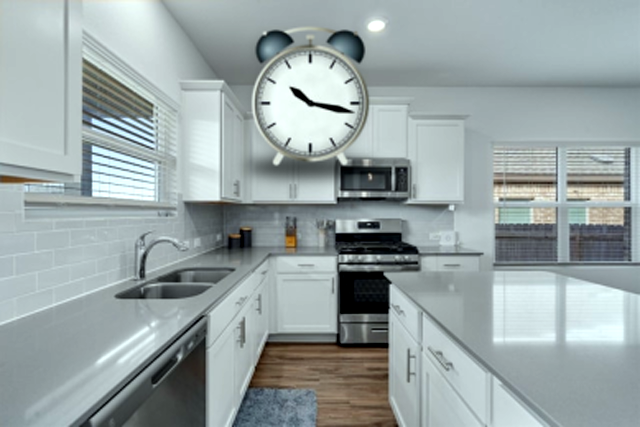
10:17
